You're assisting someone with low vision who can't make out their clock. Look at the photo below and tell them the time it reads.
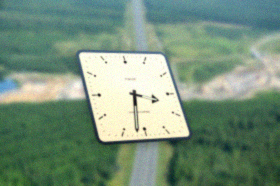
3:32
